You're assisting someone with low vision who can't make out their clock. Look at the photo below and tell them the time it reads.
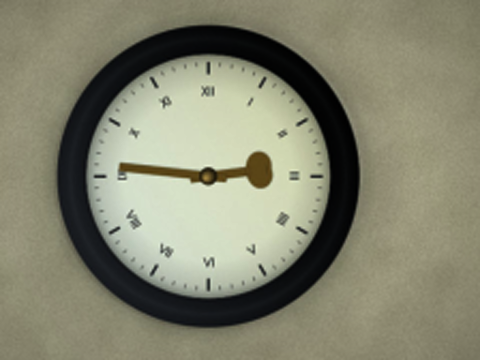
2:46
